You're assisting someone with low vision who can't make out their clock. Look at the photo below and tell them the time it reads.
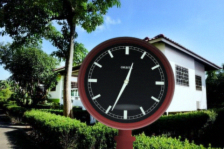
12:34
